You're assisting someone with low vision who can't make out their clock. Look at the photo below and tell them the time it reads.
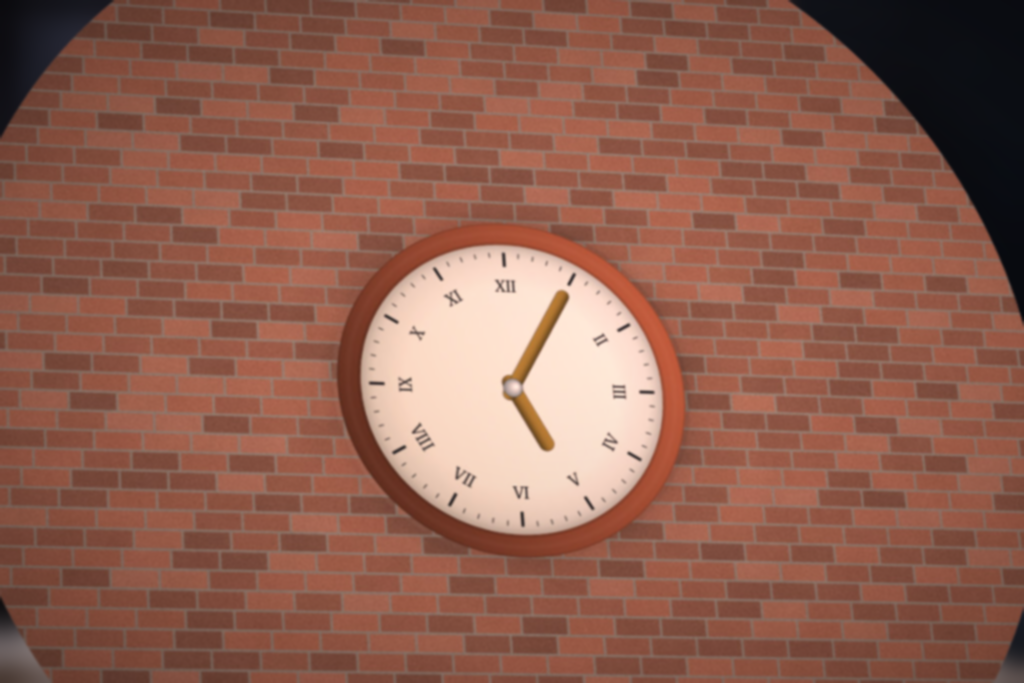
5:05
